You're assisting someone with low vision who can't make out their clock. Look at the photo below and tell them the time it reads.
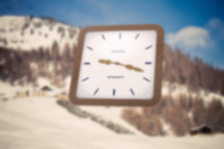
9:18
